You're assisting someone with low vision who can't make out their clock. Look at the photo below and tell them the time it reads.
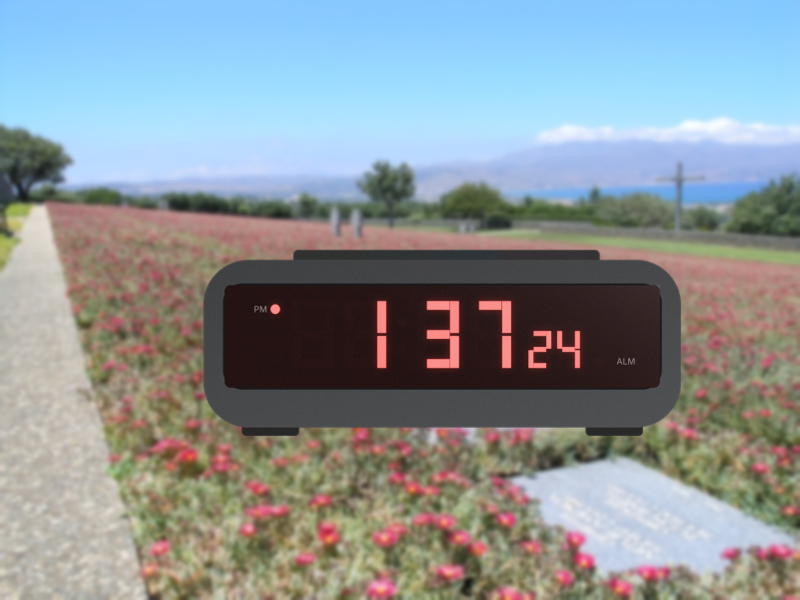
1:37:24
